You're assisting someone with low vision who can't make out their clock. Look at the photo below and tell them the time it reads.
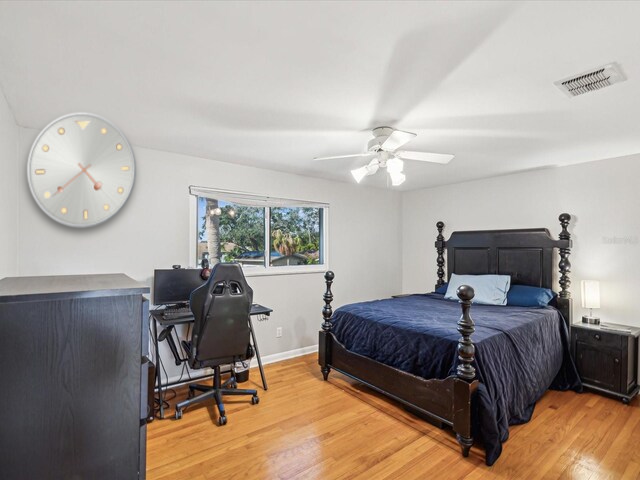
4:39
